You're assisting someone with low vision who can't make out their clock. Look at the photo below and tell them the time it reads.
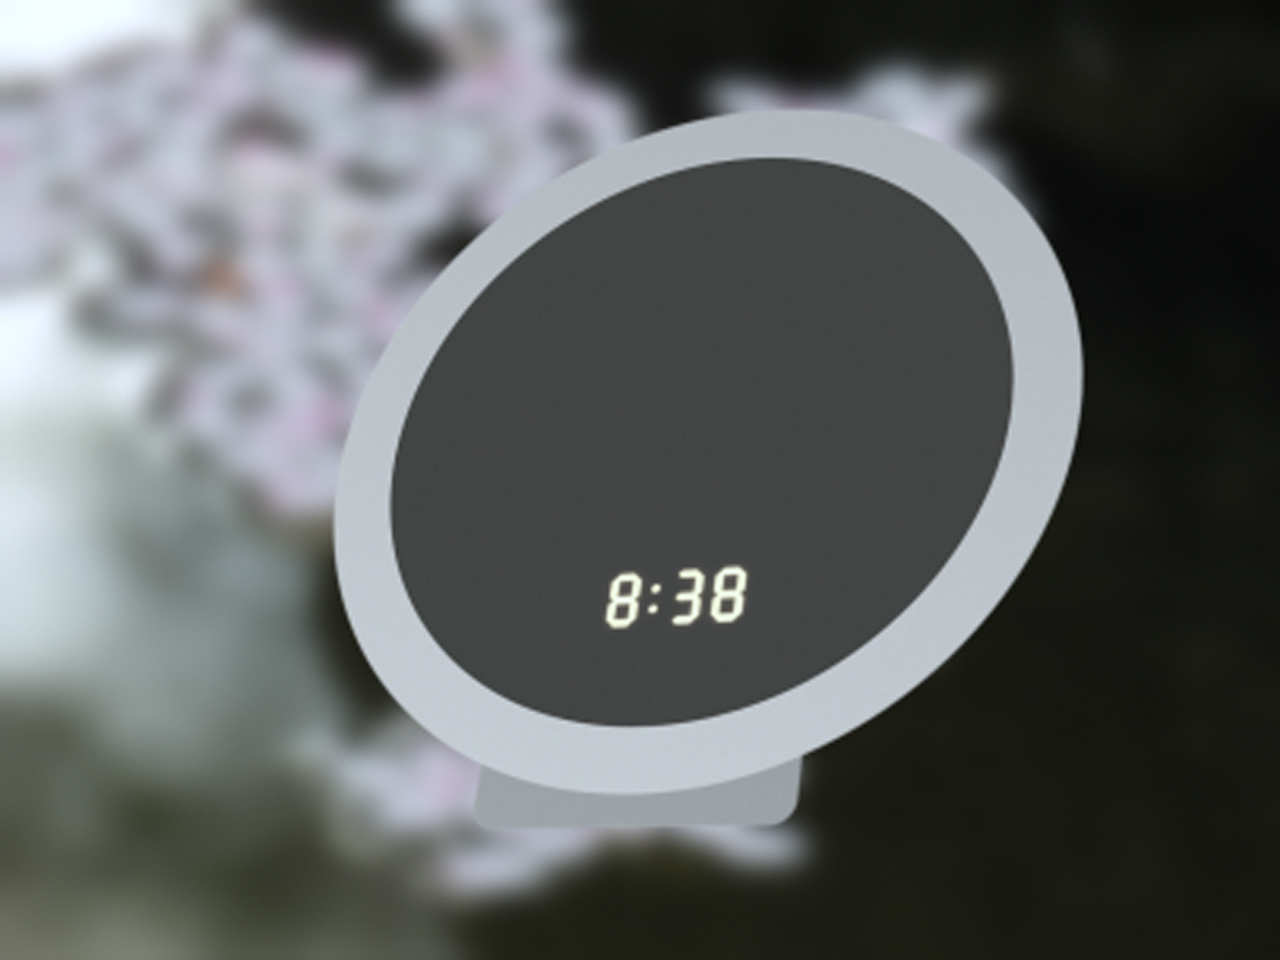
8:38
